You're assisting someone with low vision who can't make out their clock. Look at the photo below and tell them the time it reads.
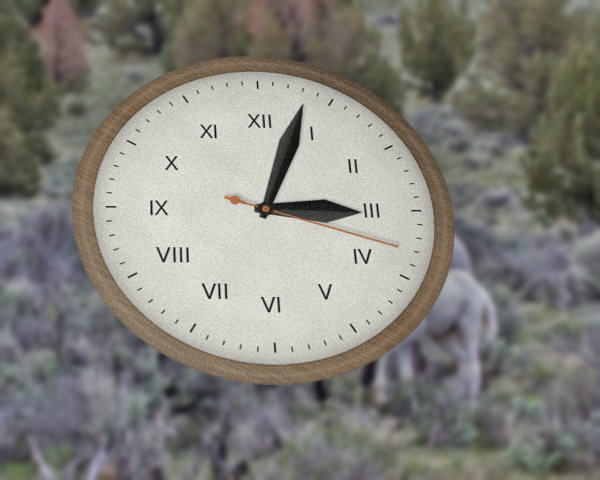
3:03:18
